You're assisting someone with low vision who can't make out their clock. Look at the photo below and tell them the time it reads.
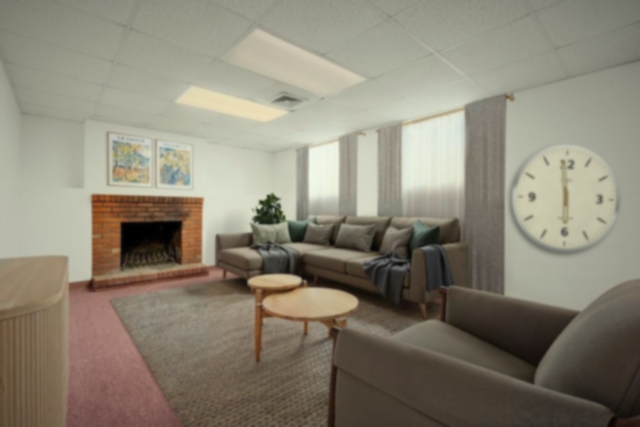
5:59
